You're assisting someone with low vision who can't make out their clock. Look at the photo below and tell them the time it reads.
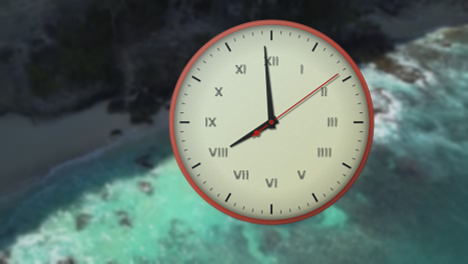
7:59:09
